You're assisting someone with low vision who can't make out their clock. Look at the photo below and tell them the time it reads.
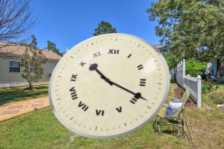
10:19
